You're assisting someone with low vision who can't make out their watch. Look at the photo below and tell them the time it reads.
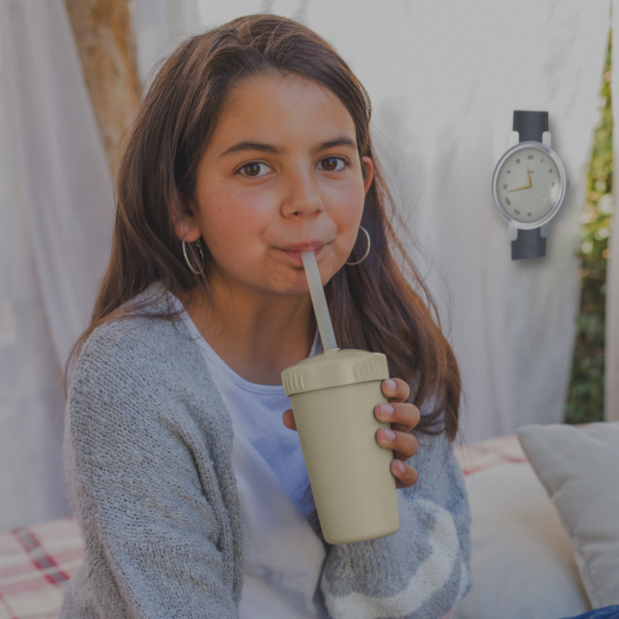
11:43
